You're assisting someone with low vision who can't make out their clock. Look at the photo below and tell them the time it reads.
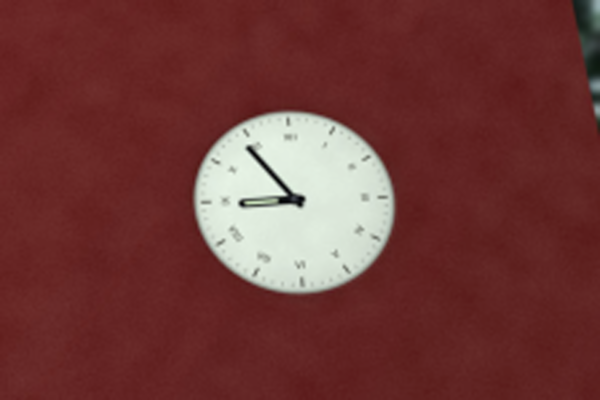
8:54
